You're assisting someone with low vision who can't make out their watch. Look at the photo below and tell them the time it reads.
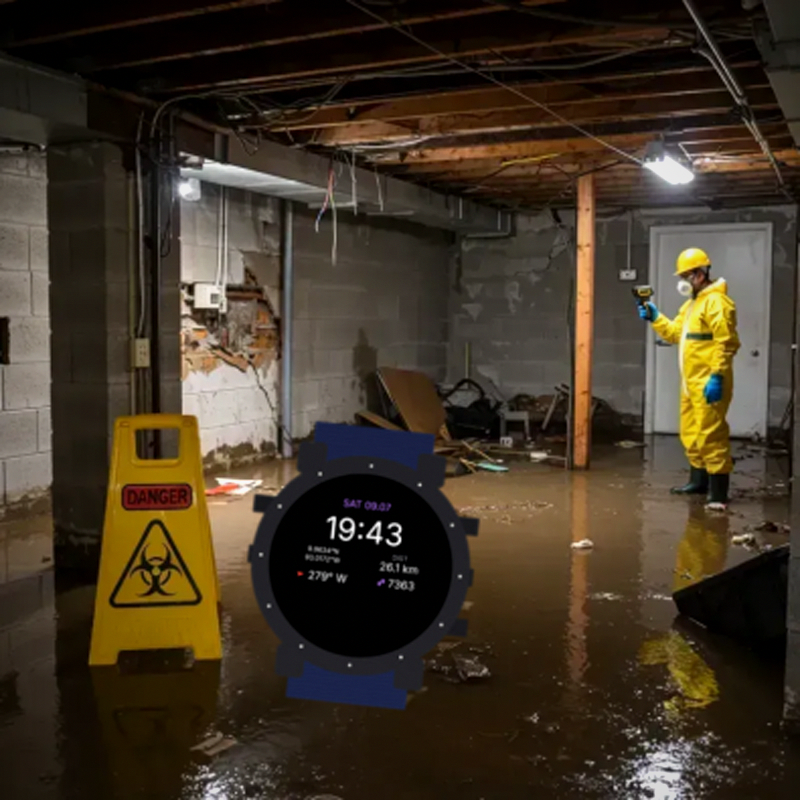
19:43
